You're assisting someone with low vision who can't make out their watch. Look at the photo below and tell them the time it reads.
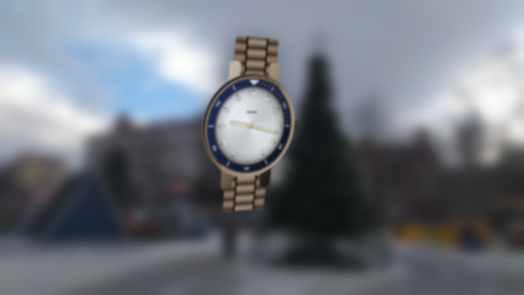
9:17
